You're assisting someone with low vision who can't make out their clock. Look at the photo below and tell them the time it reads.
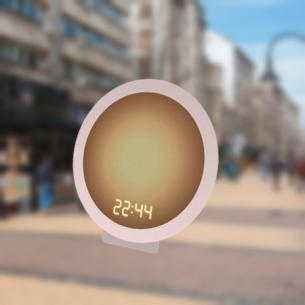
22:44
